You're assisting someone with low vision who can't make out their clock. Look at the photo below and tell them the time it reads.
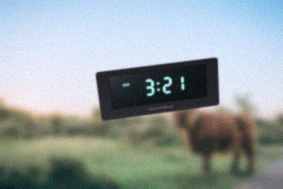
3:21
